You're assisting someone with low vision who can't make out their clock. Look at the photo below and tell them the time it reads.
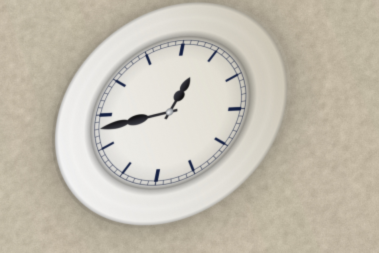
12:43
